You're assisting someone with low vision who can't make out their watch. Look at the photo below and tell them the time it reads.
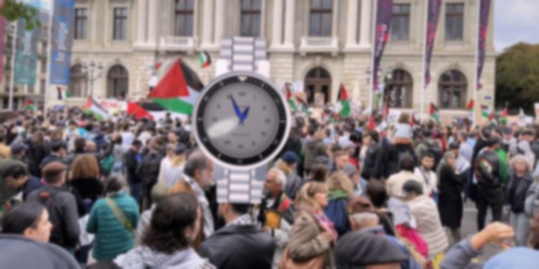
12:56
